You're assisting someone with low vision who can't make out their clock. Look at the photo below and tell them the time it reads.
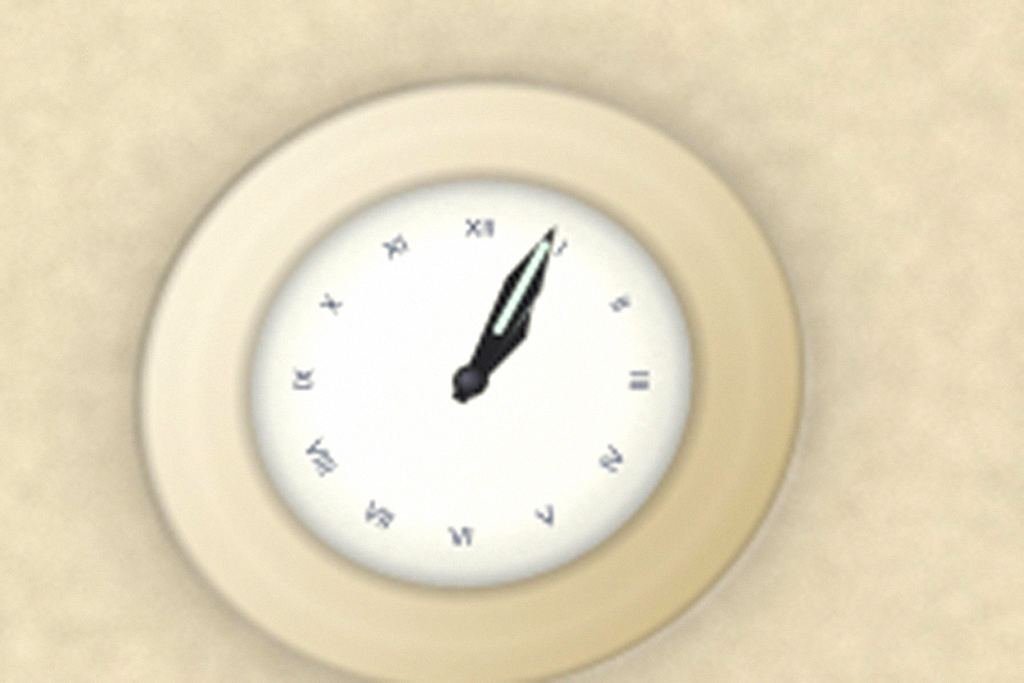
1:04
